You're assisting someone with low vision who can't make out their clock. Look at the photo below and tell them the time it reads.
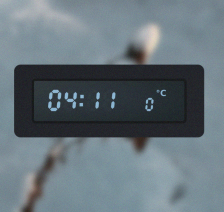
4:11
